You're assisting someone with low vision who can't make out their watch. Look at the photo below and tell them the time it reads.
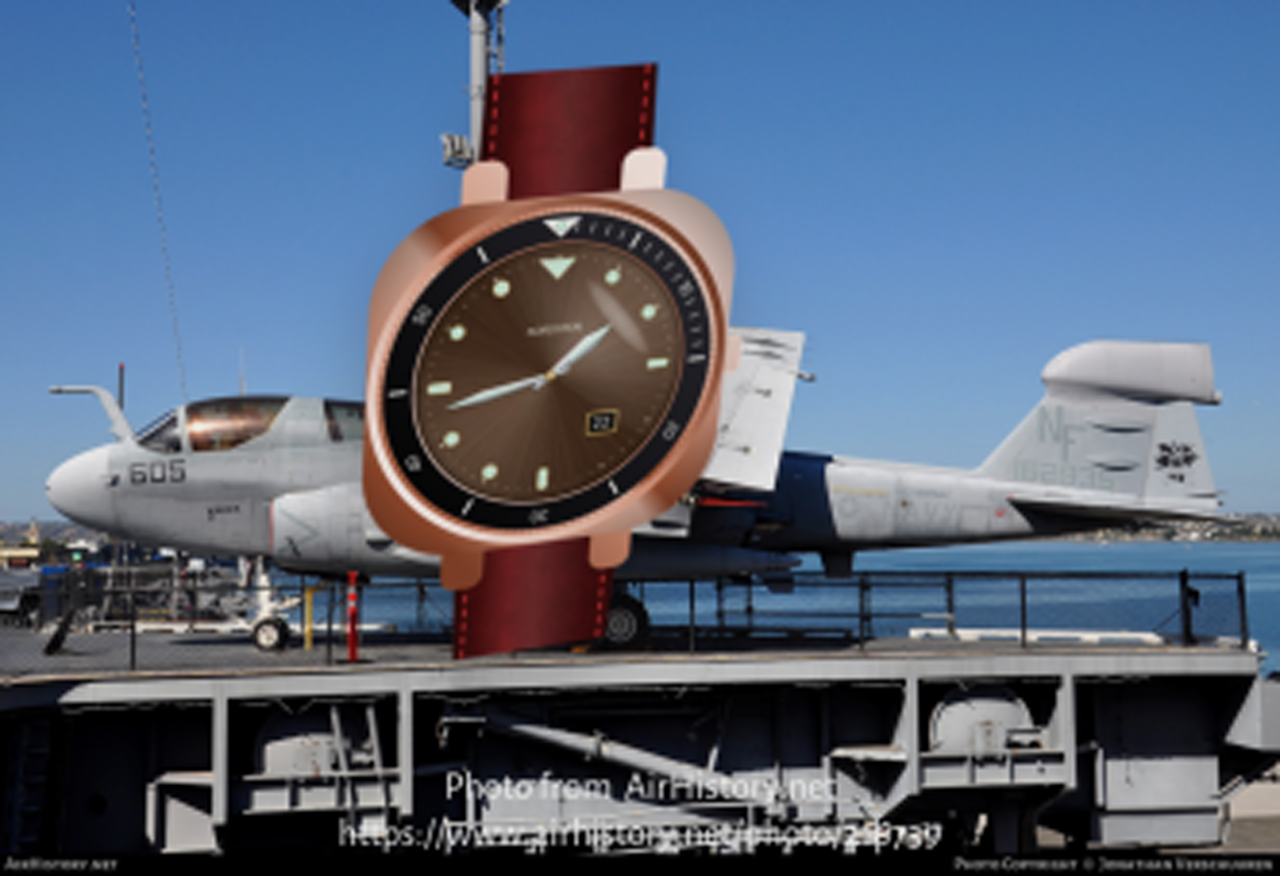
1:43
